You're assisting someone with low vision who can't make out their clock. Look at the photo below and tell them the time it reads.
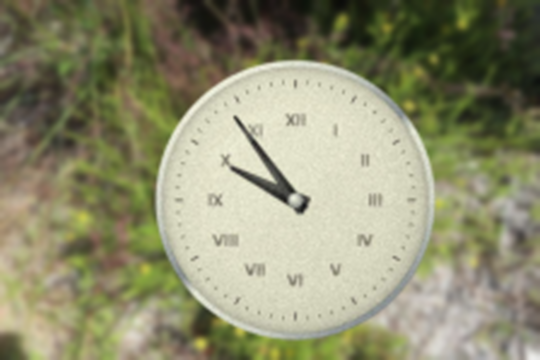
9:54
